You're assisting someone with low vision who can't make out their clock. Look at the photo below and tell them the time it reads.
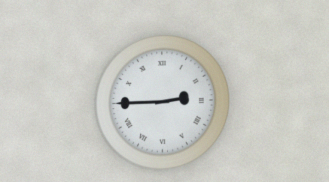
2:45
